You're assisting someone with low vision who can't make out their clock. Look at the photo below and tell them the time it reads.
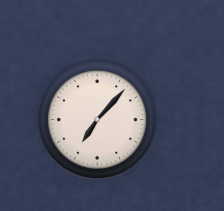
7:07
